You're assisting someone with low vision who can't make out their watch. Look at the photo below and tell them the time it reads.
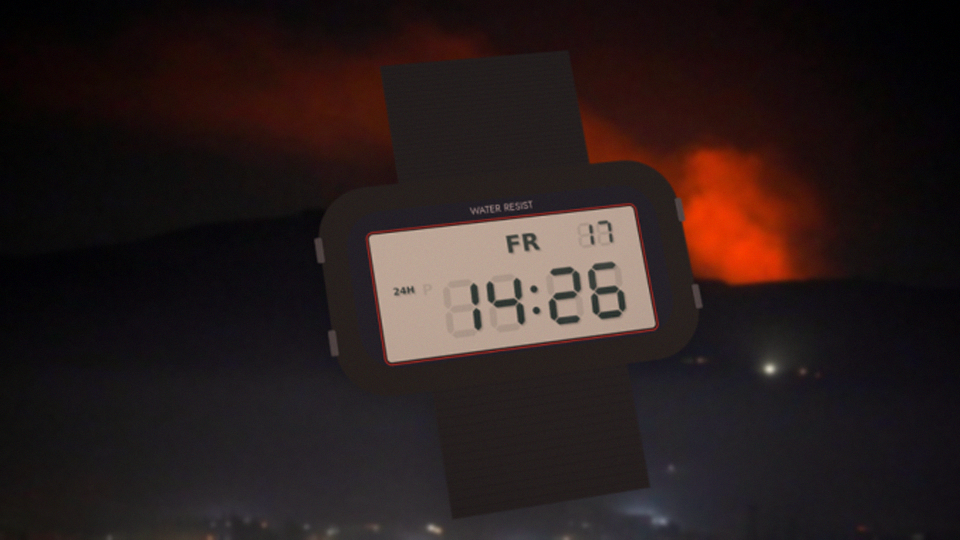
14:26
